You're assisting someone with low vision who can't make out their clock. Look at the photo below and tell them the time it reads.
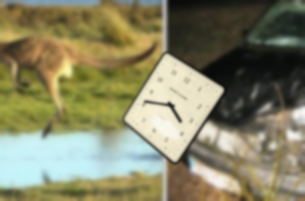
3:41
